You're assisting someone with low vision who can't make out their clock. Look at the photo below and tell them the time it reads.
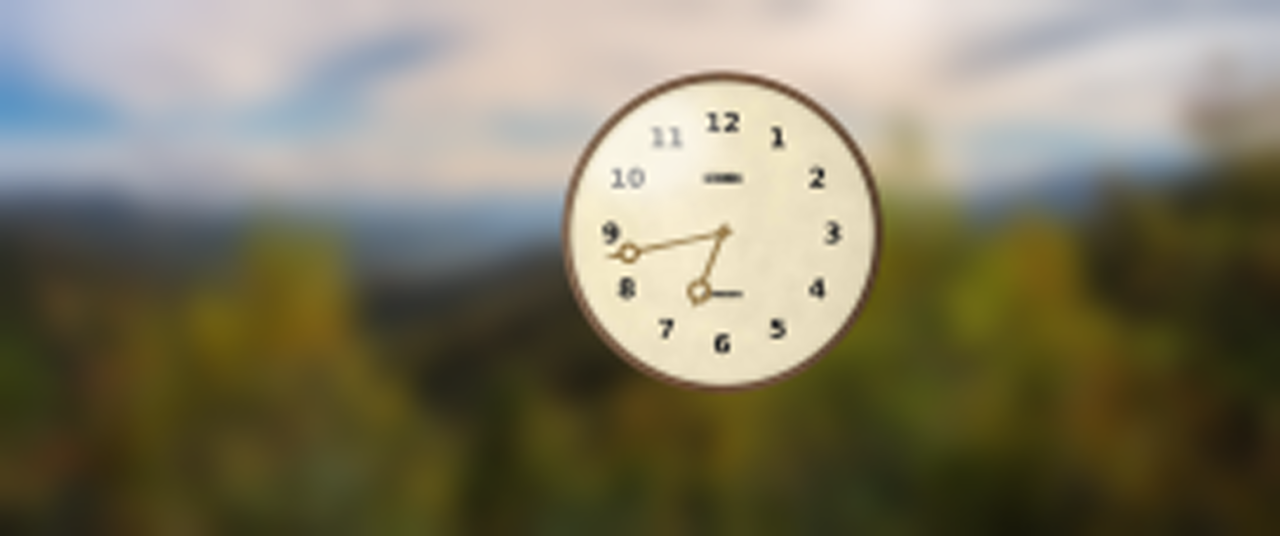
6:43
